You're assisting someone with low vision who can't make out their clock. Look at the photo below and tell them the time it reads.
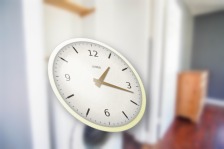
1:17
